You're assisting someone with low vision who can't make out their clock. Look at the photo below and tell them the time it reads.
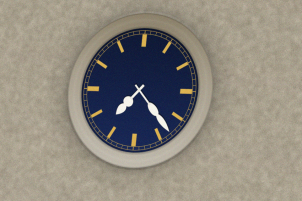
7:23
